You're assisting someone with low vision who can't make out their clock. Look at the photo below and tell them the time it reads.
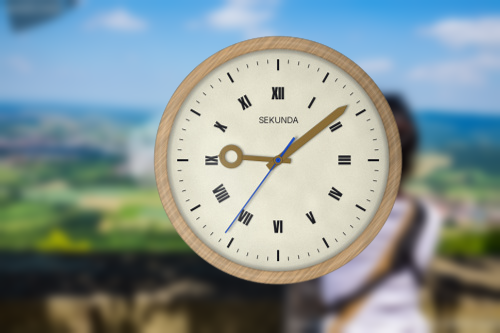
9:08:36
